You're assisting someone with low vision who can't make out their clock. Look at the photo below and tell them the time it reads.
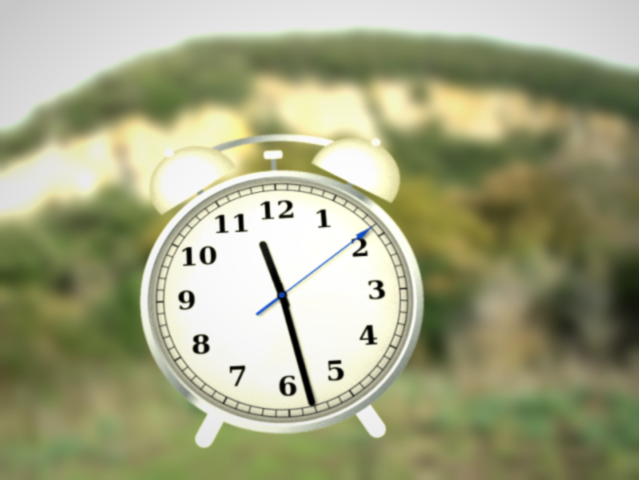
11:28:09
